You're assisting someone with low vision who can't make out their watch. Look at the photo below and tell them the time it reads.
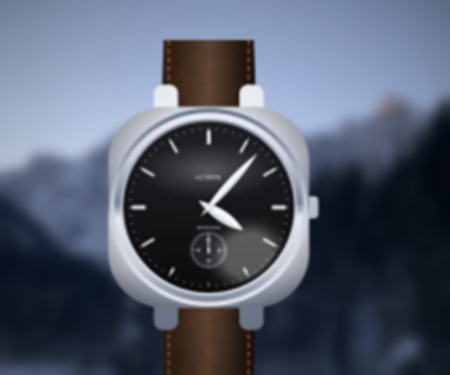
4:07
